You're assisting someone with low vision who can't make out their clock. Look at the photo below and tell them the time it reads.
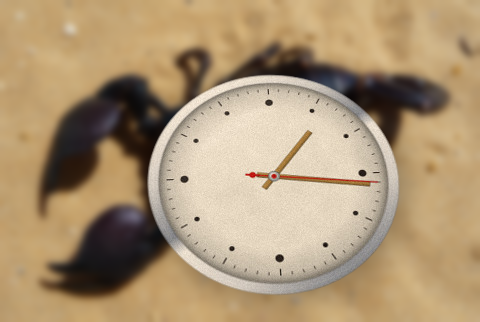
1:16:16
